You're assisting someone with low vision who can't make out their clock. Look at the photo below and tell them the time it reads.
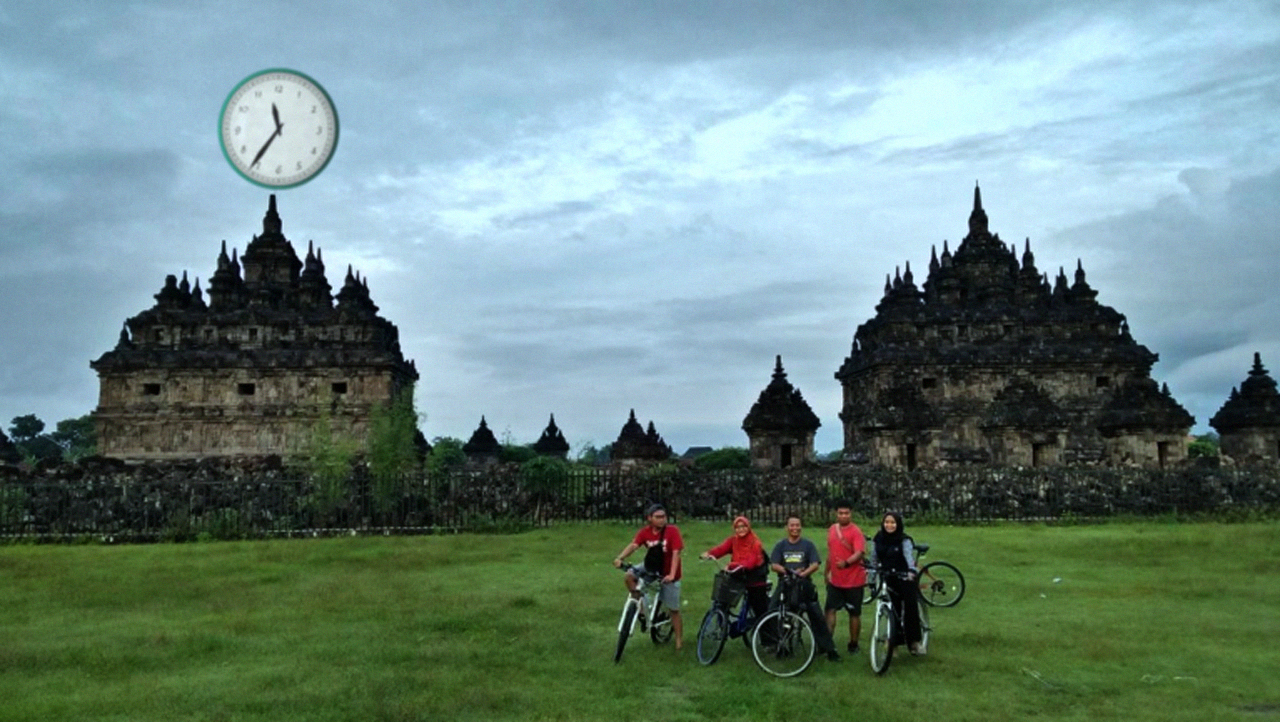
11:36
